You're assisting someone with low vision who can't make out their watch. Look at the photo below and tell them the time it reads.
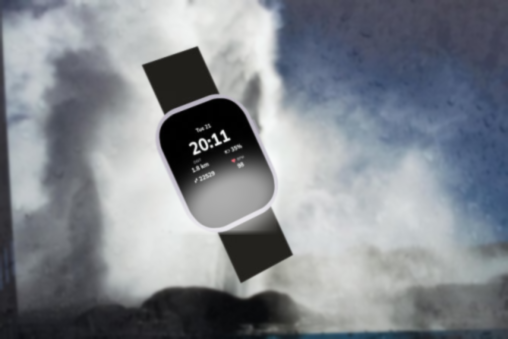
20:11
